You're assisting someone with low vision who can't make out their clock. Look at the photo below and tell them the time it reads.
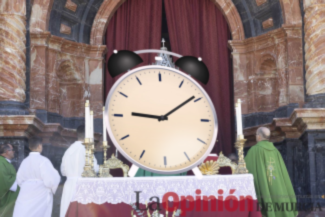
9:09
